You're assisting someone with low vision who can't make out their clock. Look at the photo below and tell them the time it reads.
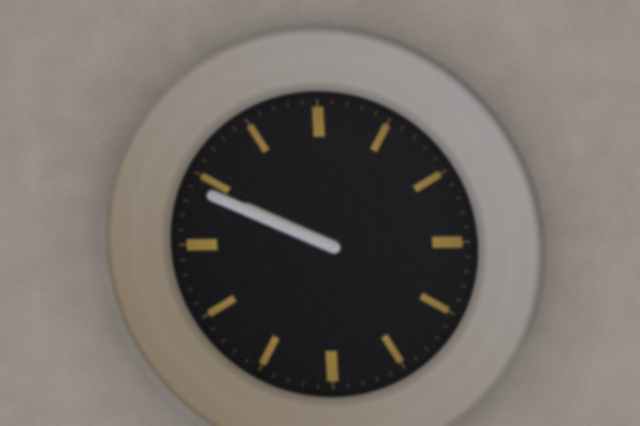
9:49
